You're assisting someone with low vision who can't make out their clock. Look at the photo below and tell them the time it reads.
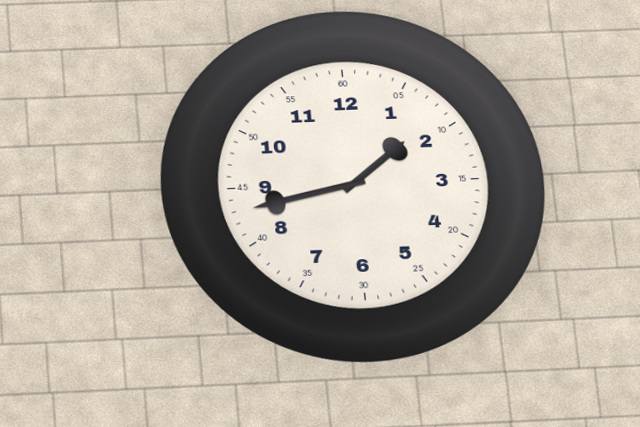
1:43
